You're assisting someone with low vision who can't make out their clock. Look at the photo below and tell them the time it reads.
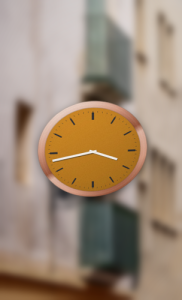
3:43
